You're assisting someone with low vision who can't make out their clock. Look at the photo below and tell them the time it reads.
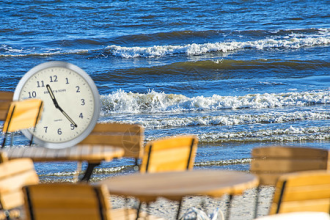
11:24
